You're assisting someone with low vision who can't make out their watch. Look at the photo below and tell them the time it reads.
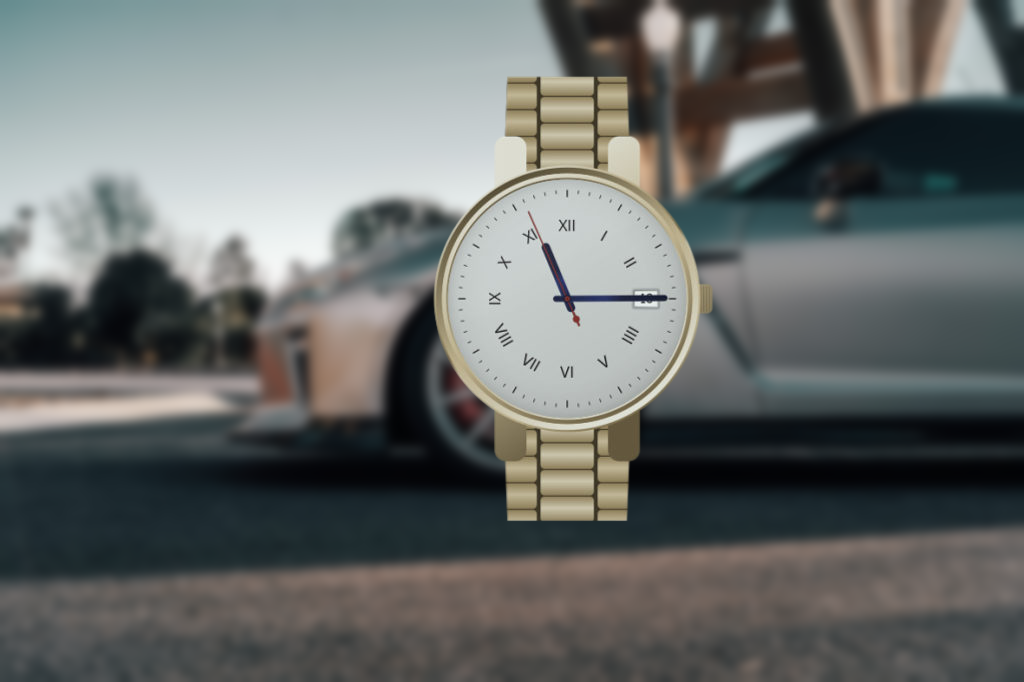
11:14:56
